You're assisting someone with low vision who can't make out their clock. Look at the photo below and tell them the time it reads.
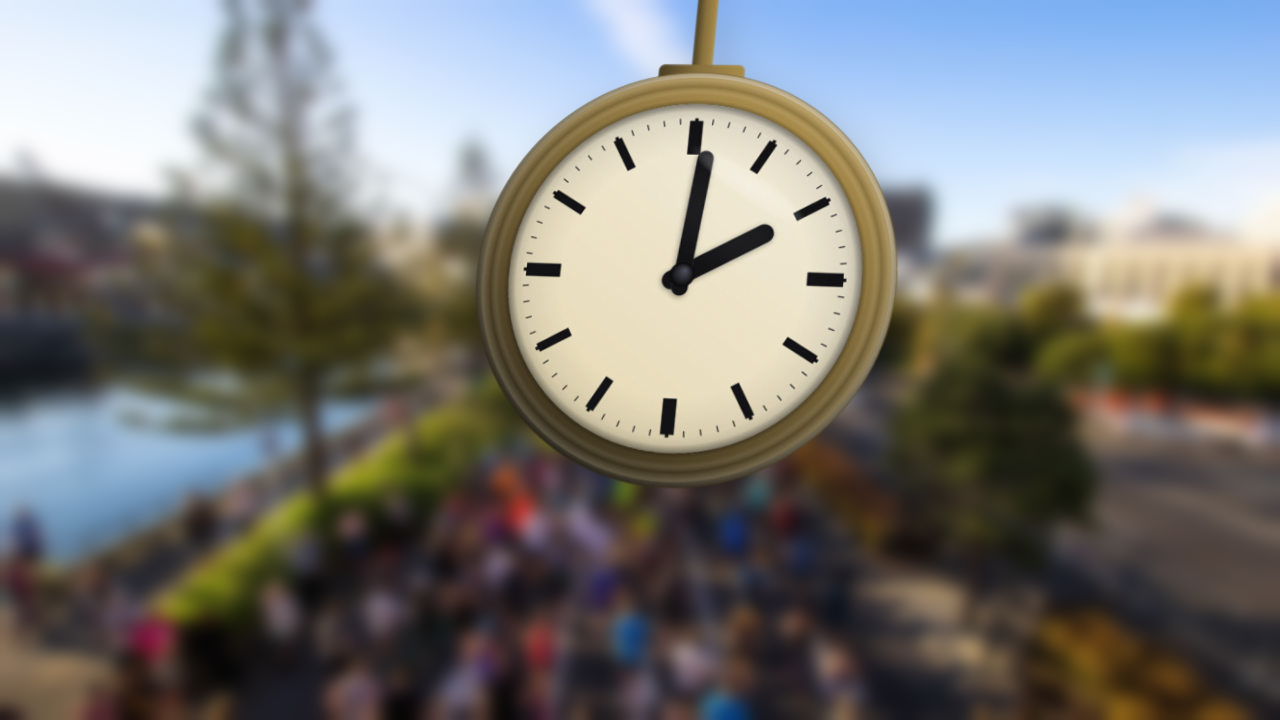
2:01
